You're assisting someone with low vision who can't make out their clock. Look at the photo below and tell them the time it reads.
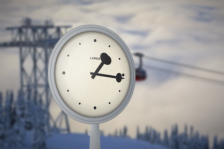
1:16
